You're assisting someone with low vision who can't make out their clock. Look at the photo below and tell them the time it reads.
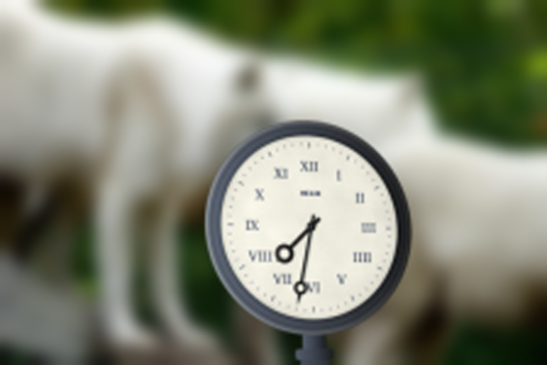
7:32
